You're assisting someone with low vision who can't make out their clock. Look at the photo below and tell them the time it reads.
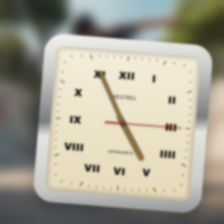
4:55:15
